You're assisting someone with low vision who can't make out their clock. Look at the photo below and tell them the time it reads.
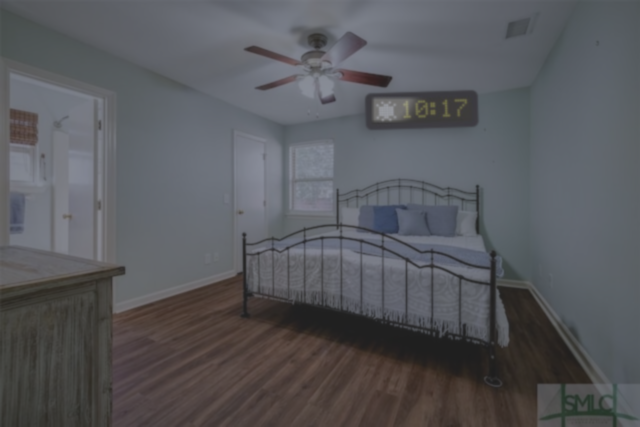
10:17
